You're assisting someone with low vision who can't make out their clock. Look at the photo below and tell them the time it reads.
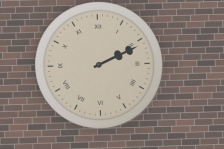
2:11
